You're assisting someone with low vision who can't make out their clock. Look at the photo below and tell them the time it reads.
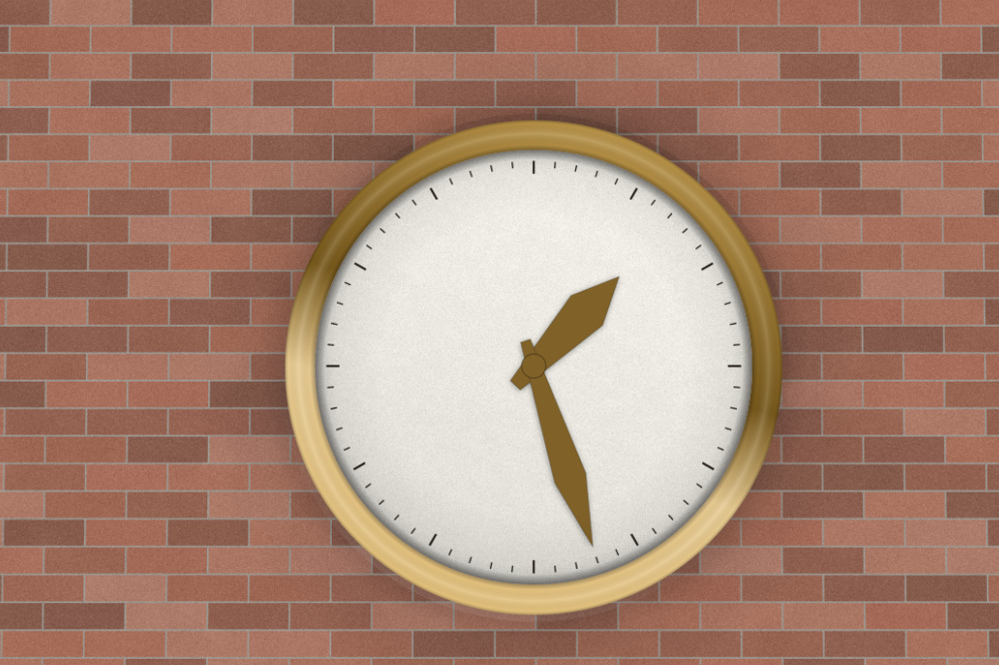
1:27
